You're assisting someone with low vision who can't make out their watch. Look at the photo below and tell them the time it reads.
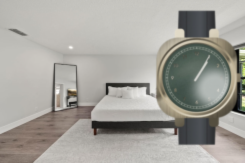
1:05
